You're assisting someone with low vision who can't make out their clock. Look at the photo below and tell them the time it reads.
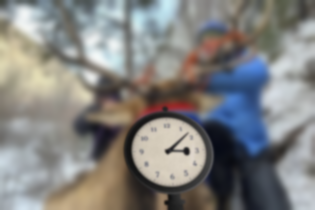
3:08
